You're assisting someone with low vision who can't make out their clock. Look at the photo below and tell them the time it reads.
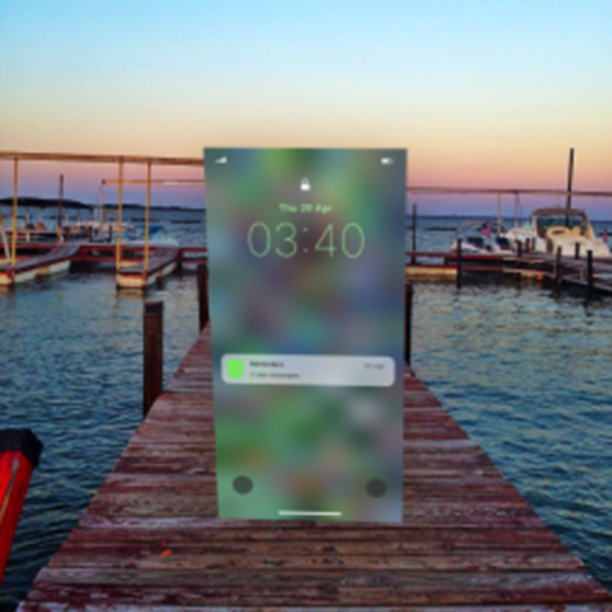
3:40
